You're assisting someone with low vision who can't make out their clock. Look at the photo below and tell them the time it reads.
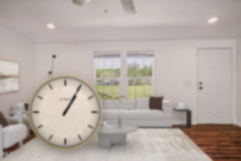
1:05
